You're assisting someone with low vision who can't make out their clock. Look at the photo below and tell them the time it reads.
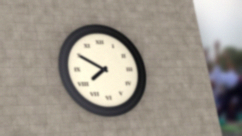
7:50
